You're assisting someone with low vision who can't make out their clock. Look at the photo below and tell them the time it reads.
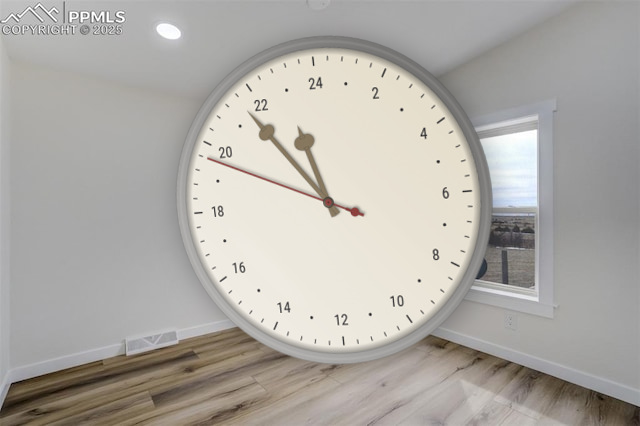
22:53:49
